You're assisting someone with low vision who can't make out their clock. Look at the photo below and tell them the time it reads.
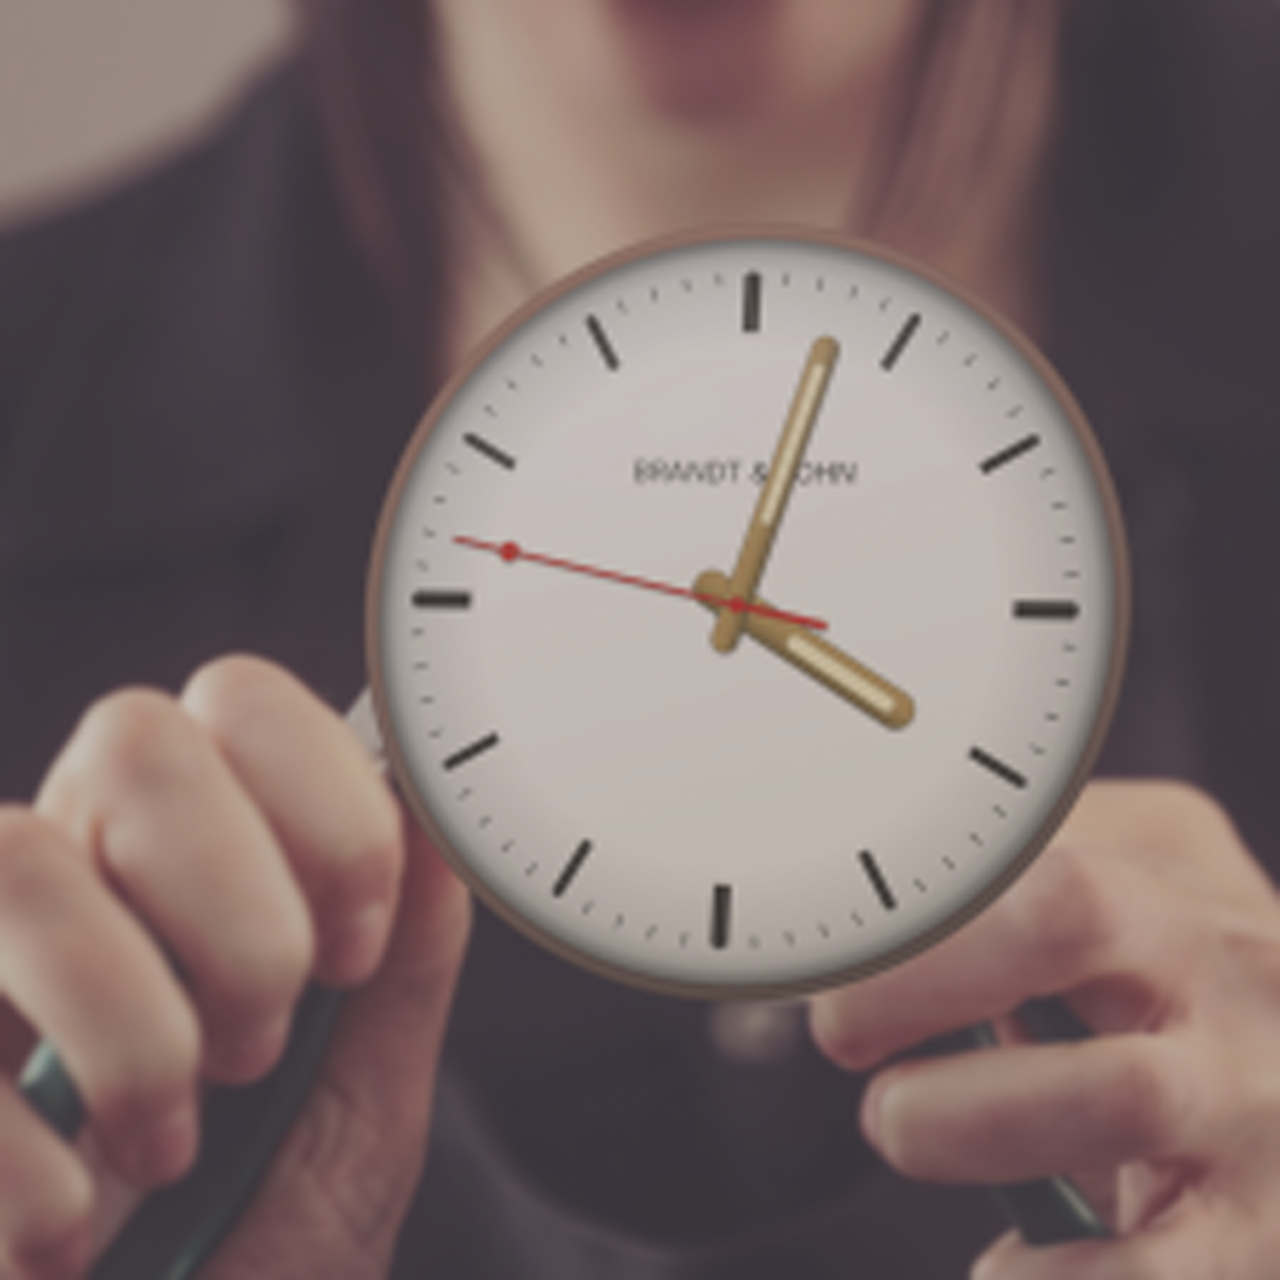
4:02:47
